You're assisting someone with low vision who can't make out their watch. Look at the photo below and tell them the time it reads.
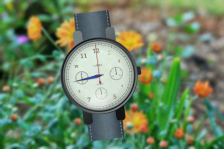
8:44
